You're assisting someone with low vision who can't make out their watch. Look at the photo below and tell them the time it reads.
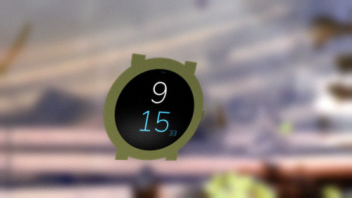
9:15
